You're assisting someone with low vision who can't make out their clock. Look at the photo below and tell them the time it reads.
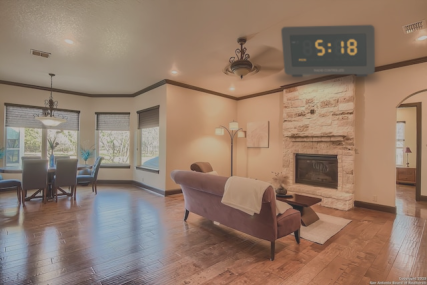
5:18
